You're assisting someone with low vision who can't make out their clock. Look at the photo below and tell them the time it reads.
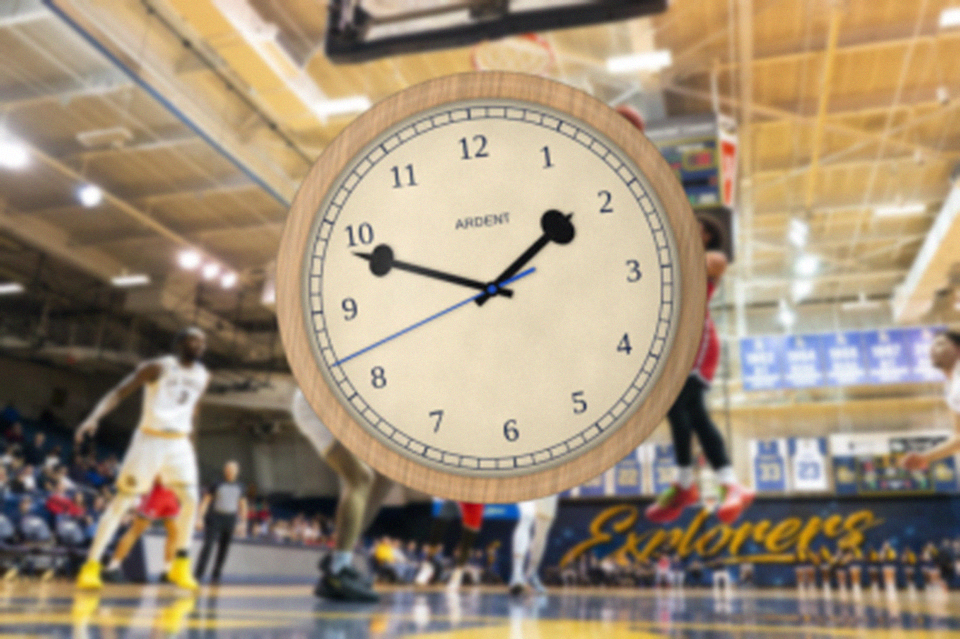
1:48:42
